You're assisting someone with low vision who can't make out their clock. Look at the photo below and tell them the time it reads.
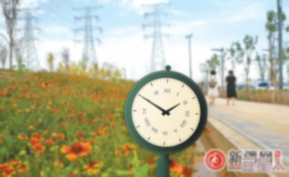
1:50
